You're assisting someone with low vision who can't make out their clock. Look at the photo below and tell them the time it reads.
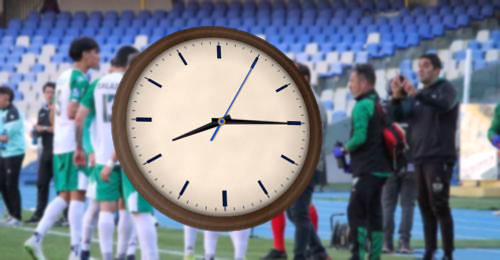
8:15:05
